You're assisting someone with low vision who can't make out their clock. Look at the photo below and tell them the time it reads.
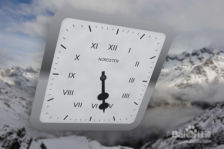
5:27
